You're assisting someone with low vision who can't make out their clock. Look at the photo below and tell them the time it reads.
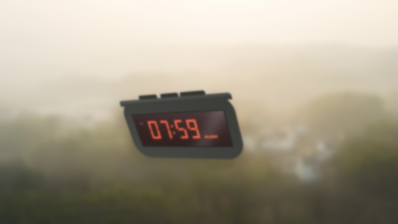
7:59
